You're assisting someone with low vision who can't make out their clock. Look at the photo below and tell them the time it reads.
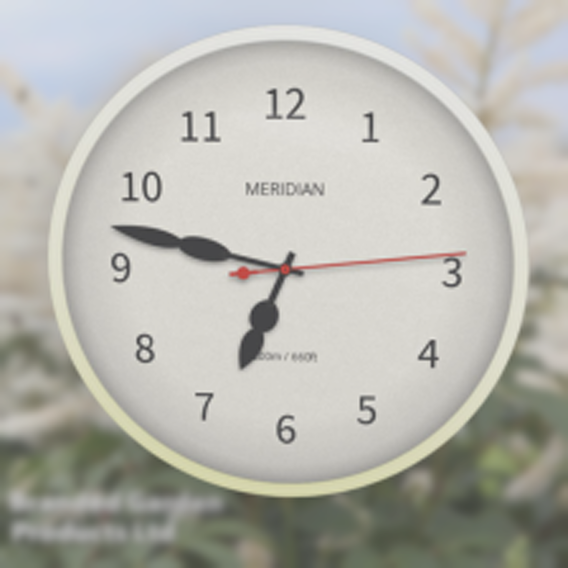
6:47:14
